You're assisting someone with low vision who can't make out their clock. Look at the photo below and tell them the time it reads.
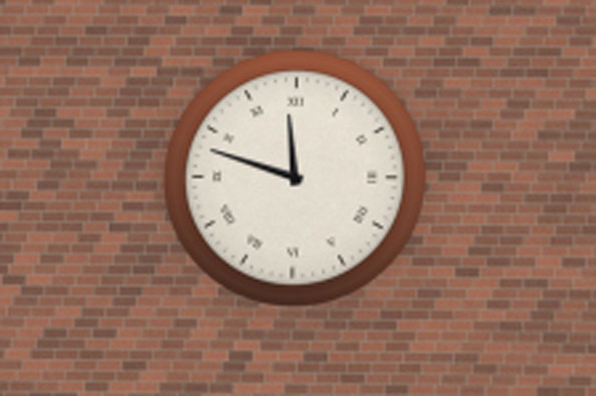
11:48
